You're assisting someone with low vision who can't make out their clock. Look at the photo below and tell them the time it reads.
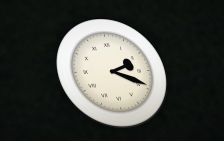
2:19
